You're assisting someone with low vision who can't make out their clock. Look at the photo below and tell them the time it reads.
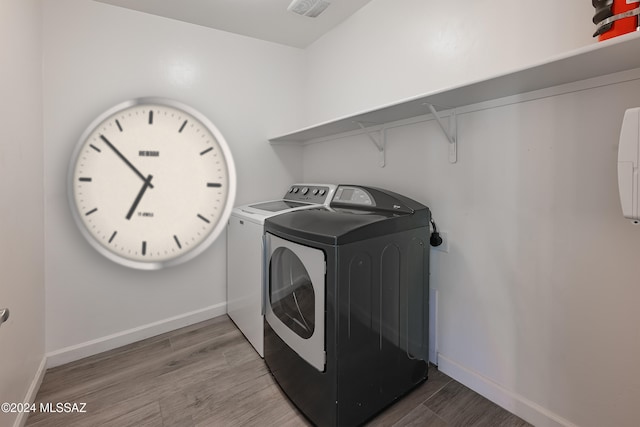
6:52
